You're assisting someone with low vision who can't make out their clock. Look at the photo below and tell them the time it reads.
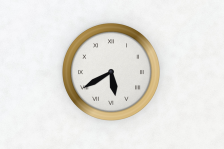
5:40
